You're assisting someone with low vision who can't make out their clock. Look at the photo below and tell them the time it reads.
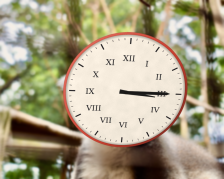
3:15
